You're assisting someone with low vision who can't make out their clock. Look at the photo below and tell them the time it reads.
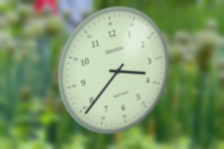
3:39
